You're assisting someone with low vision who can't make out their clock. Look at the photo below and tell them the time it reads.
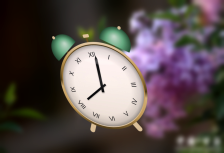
8:01
